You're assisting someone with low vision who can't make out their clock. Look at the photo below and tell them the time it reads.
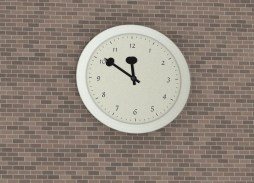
11:51
